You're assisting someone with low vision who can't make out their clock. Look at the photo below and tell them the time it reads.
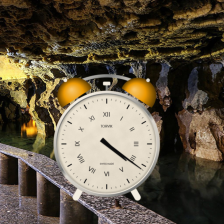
4:21
